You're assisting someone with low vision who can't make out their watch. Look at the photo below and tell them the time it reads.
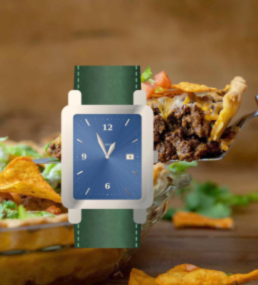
12:56
